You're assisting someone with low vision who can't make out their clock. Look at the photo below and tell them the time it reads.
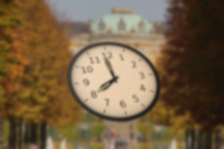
7:59
